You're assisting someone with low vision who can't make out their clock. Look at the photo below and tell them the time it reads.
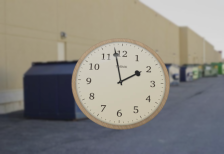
1:58
